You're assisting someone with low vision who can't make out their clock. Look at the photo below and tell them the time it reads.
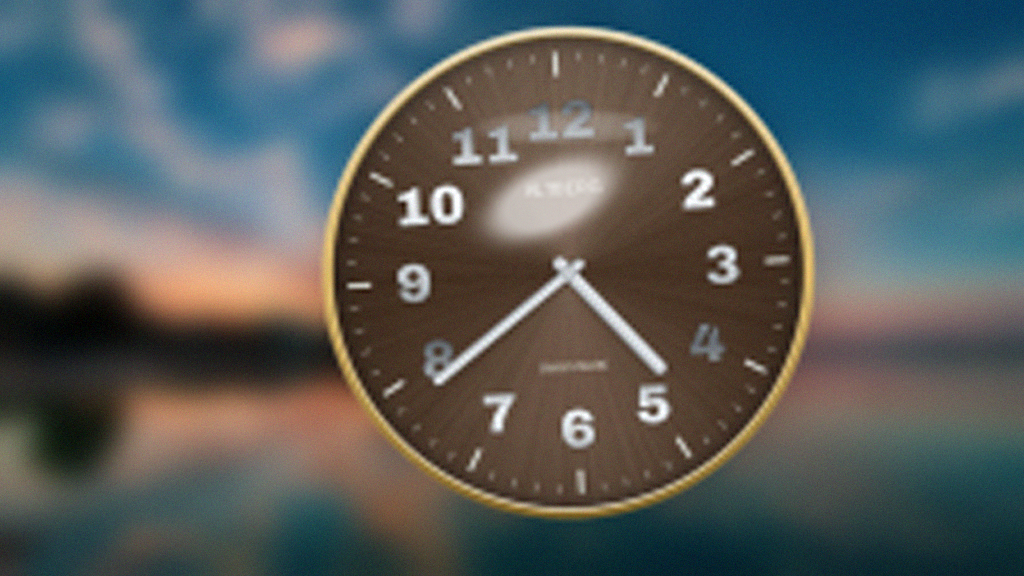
4:39
